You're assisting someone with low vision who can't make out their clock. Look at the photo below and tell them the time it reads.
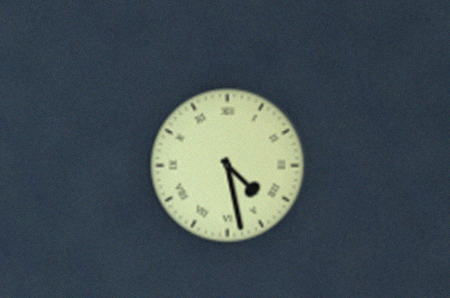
4:28
